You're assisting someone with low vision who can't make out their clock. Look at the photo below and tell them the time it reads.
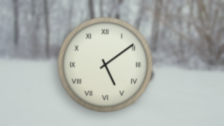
5:09
